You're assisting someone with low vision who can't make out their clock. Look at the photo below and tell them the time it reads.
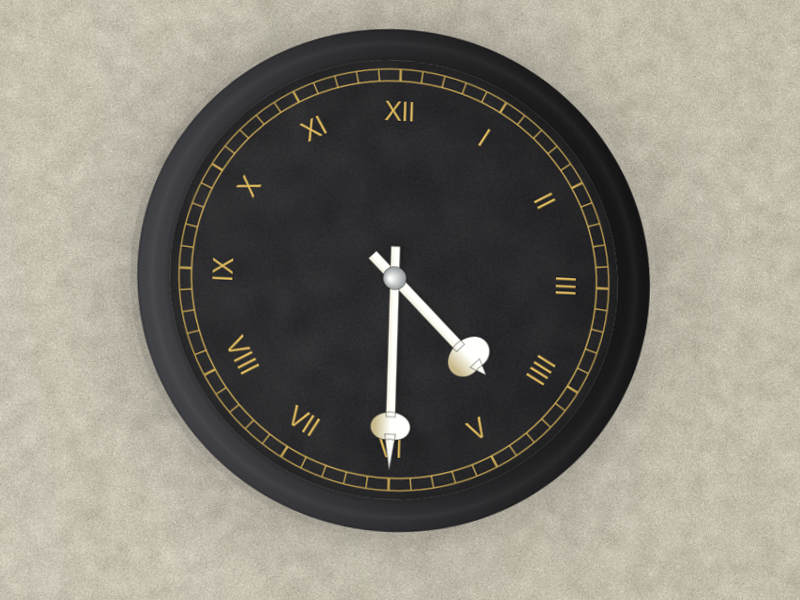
4:30
